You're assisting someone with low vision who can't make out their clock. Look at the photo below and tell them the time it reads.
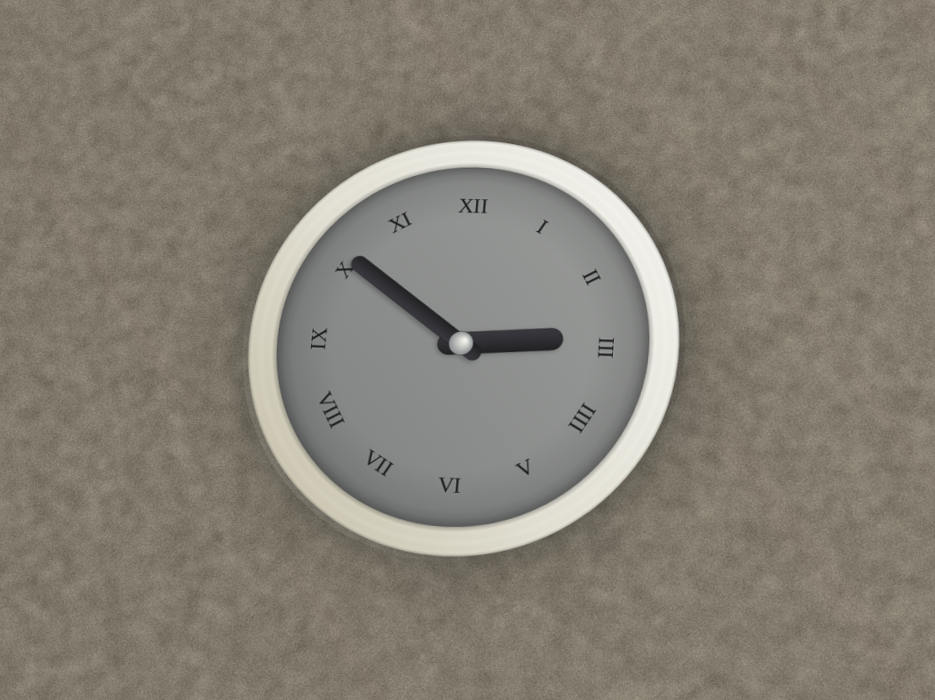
2:51
